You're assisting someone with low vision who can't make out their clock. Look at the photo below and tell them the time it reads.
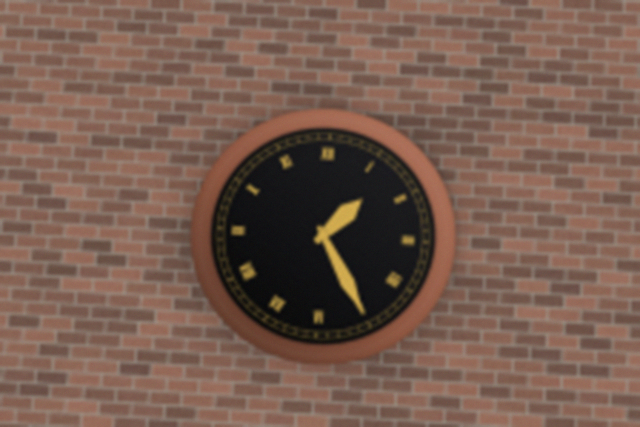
1:25
